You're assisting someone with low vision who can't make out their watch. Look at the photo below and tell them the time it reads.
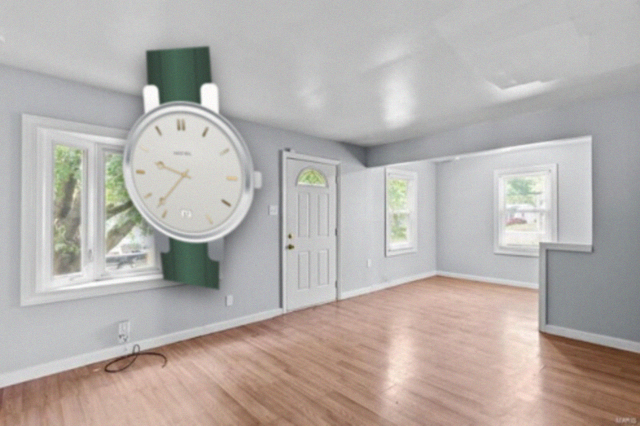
9:37
